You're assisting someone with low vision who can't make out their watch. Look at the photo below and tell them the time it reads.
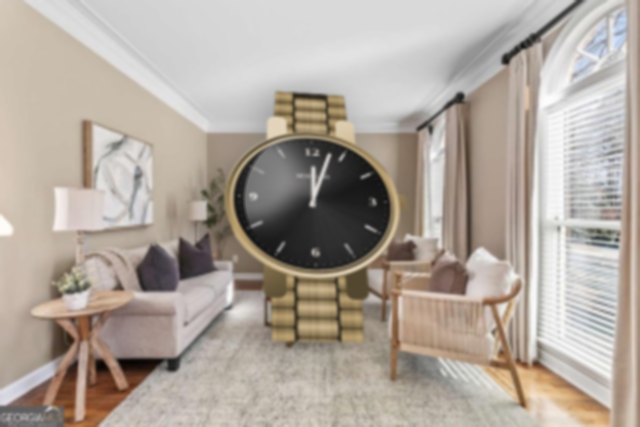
12:03
